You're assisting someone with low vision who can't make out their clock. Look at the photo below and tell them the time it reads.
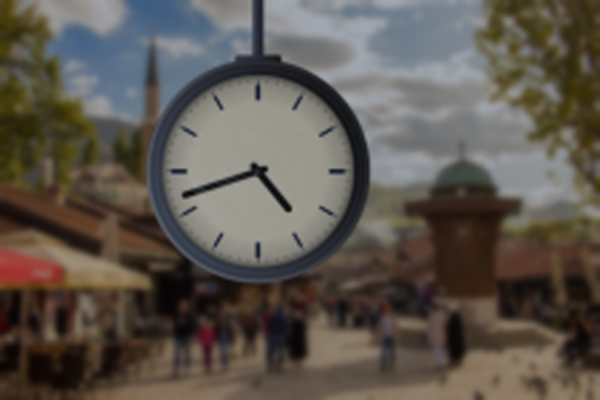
4:42
